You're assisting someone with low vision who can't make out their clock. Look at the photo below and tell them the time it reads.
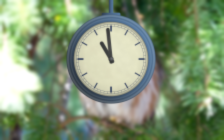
10:59
